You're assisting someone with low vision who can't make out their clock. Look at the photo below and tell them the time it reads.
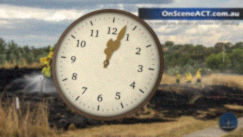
12:03
